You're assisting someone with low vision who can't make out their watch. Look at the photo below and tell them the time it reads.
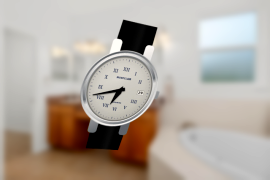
6:42
